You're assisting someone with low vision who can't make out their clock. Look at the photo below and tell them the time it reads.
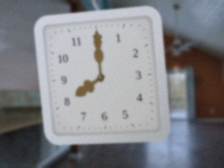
8:00
